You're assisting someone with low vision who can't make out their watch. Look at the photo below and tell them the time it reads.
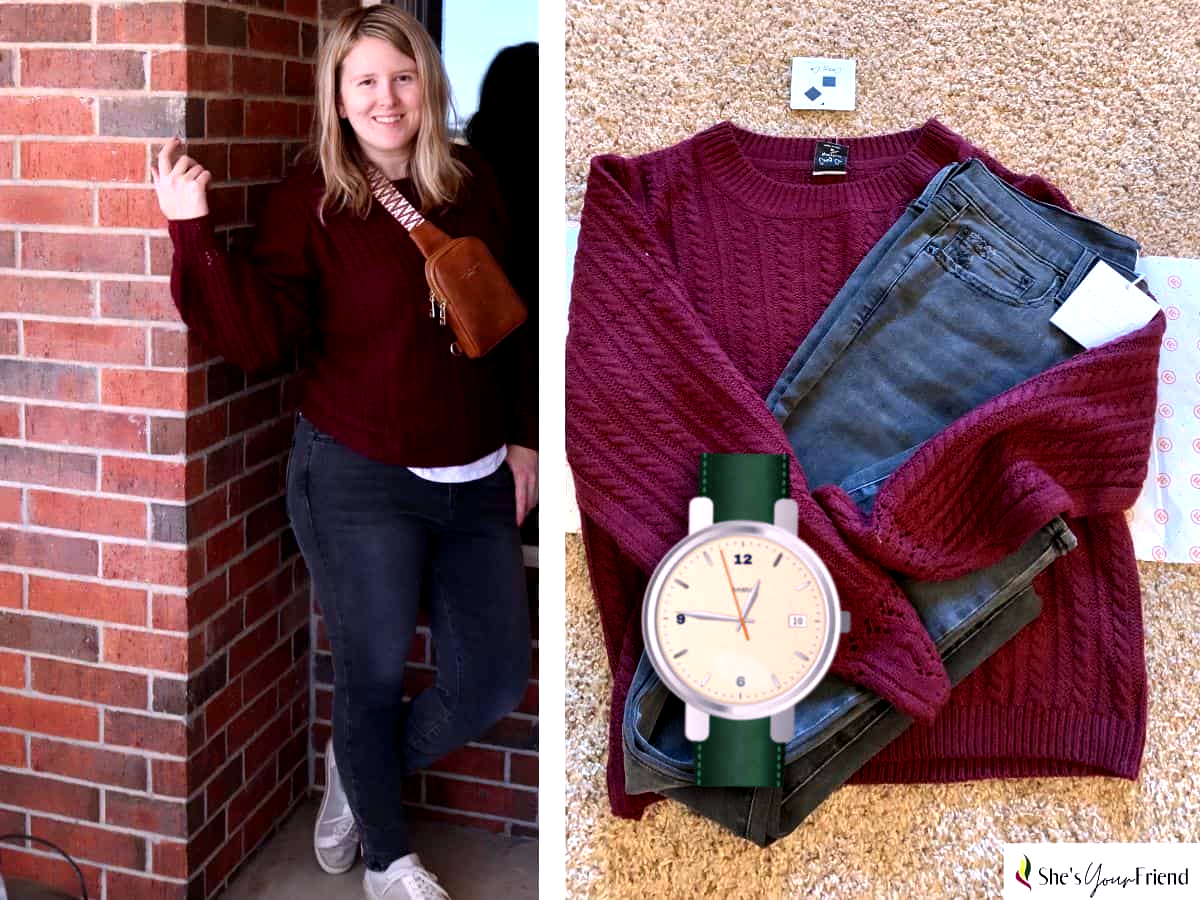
12:45:57
